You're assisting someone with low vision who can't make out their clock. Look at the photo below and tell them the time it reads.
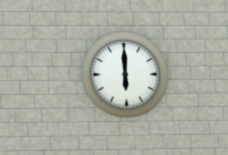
6:00
